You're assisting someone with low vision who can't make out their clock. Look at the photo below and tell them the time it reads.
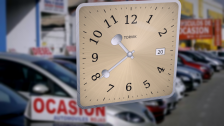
10:39
